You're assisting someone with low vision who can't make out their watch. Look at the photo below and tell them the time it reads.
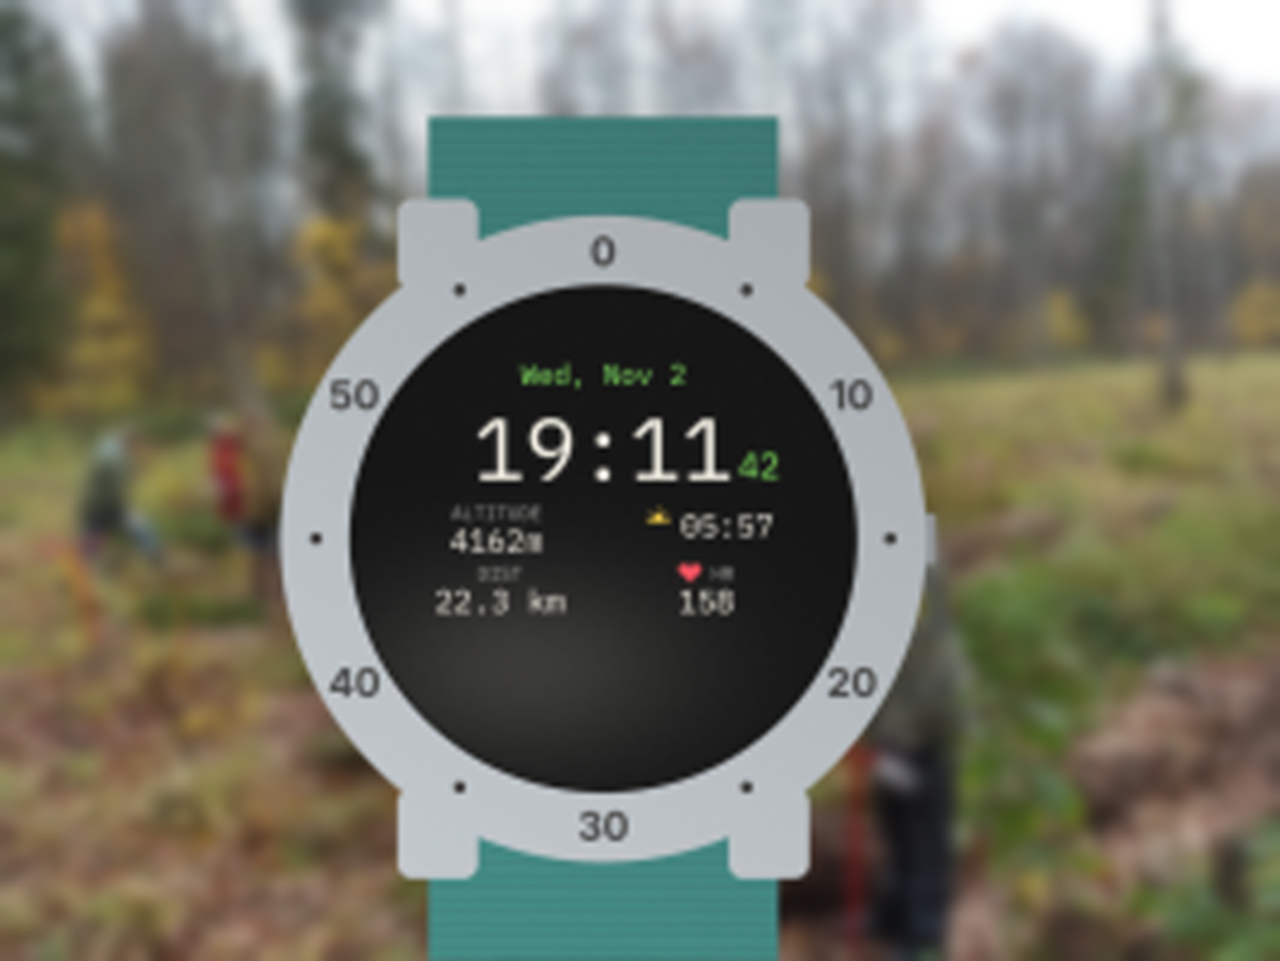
19:11
